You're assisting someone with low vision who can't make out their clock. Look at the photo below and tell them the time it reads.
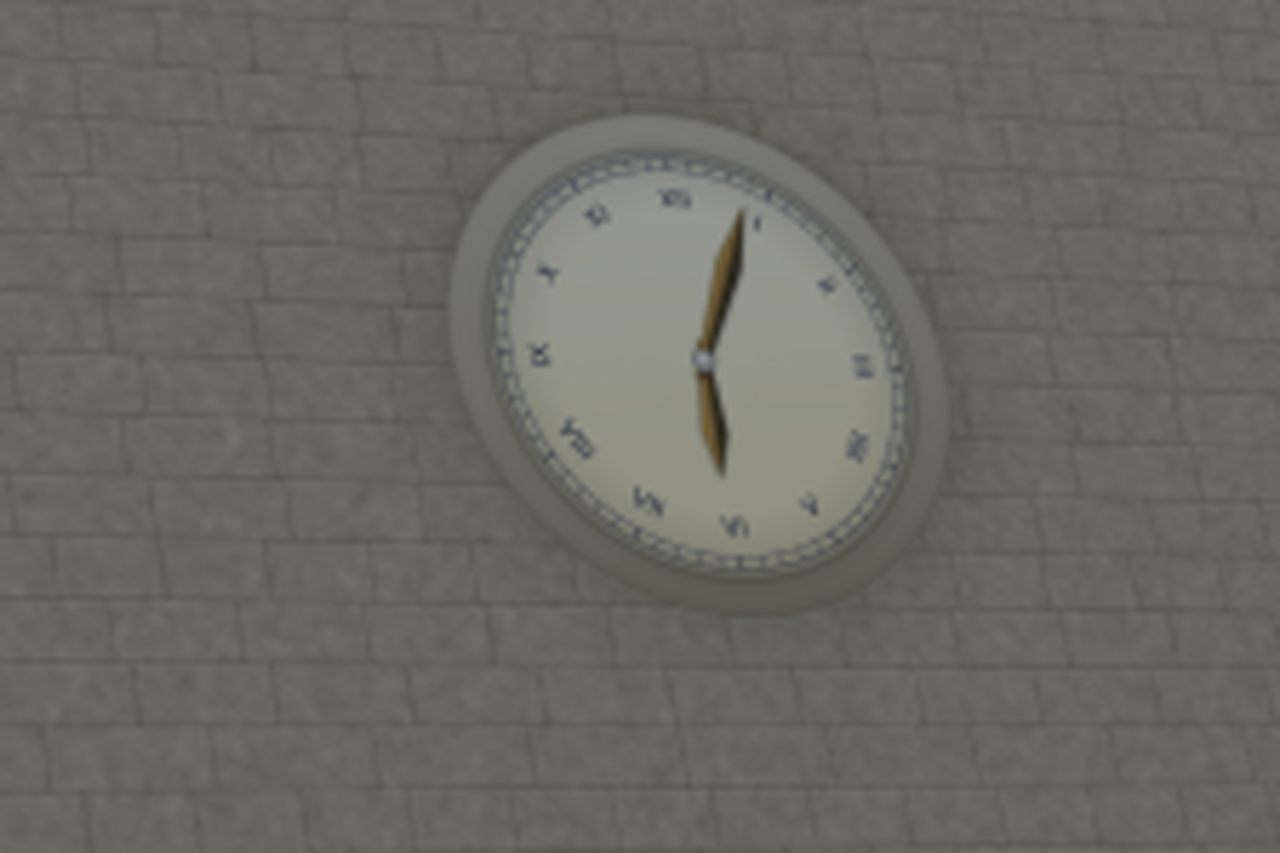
6:04
